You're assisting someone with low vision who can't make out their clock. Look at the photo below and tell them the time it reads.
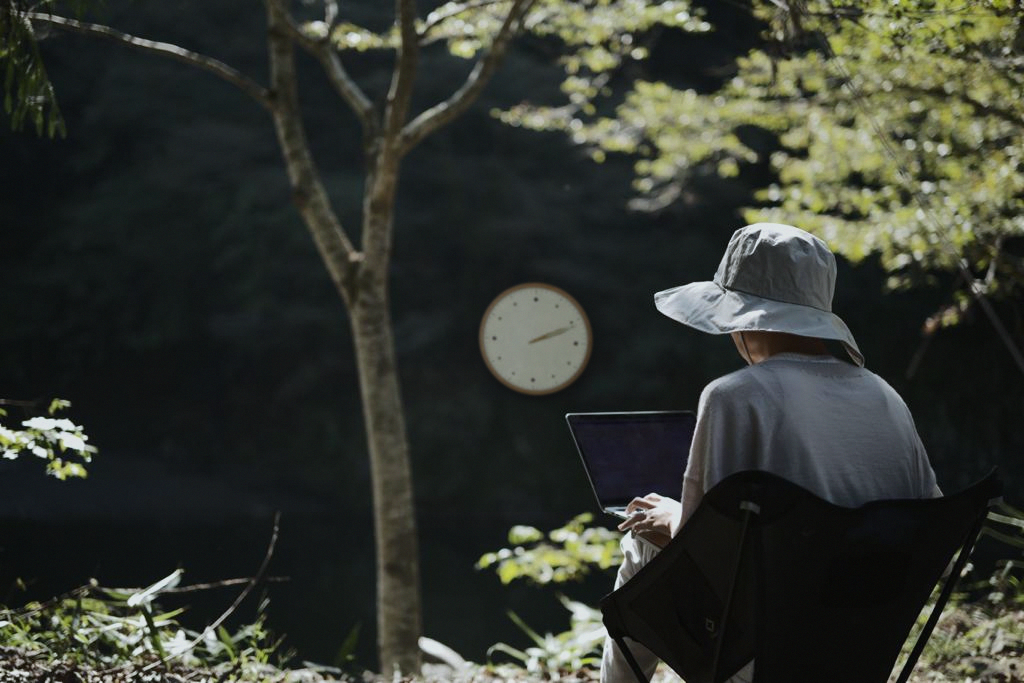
2:11
